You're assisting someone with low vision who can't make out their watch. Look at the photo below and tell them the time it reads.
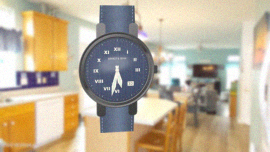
5:32
